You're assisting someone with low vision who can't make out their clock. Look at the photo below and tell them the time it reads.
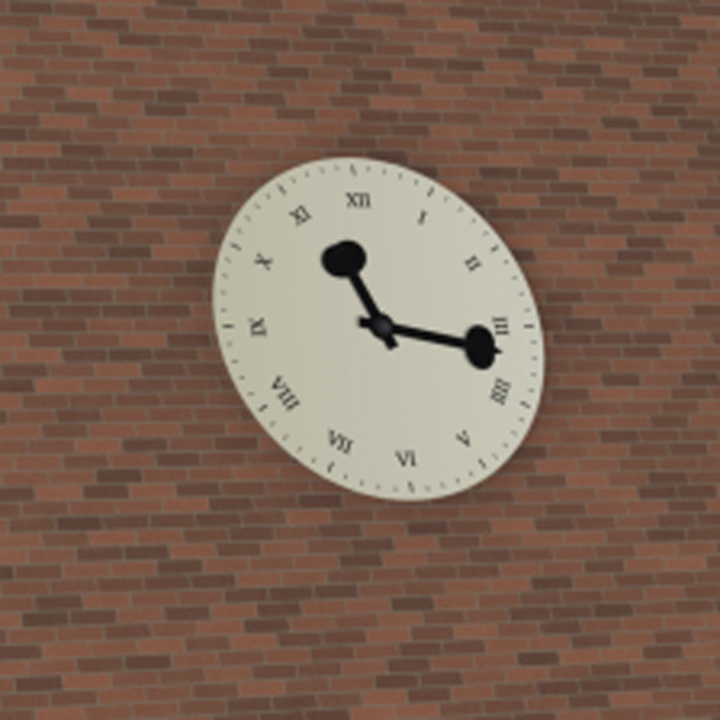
11:17
